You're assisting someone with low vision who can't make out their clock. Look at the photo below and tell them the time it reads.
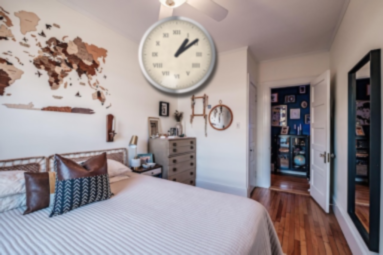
1:09
